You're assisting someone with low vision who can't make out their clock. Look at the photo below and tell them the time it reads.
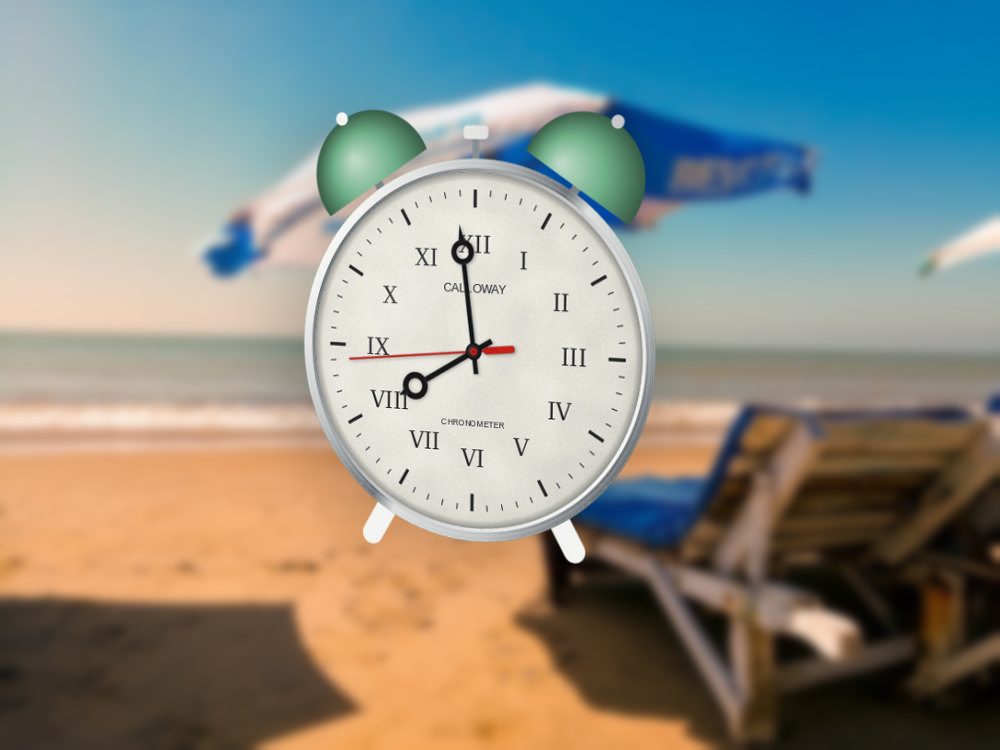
7:58:44
